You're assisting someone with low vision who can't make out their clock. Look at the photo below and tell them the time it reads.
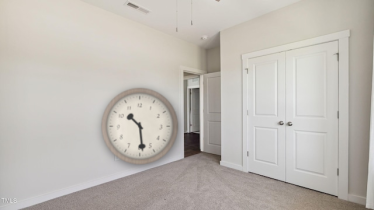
10:29
